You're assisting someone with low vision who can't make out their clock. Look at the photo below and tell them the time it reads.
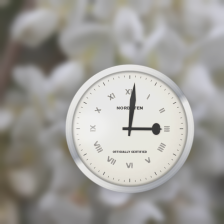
3:01
